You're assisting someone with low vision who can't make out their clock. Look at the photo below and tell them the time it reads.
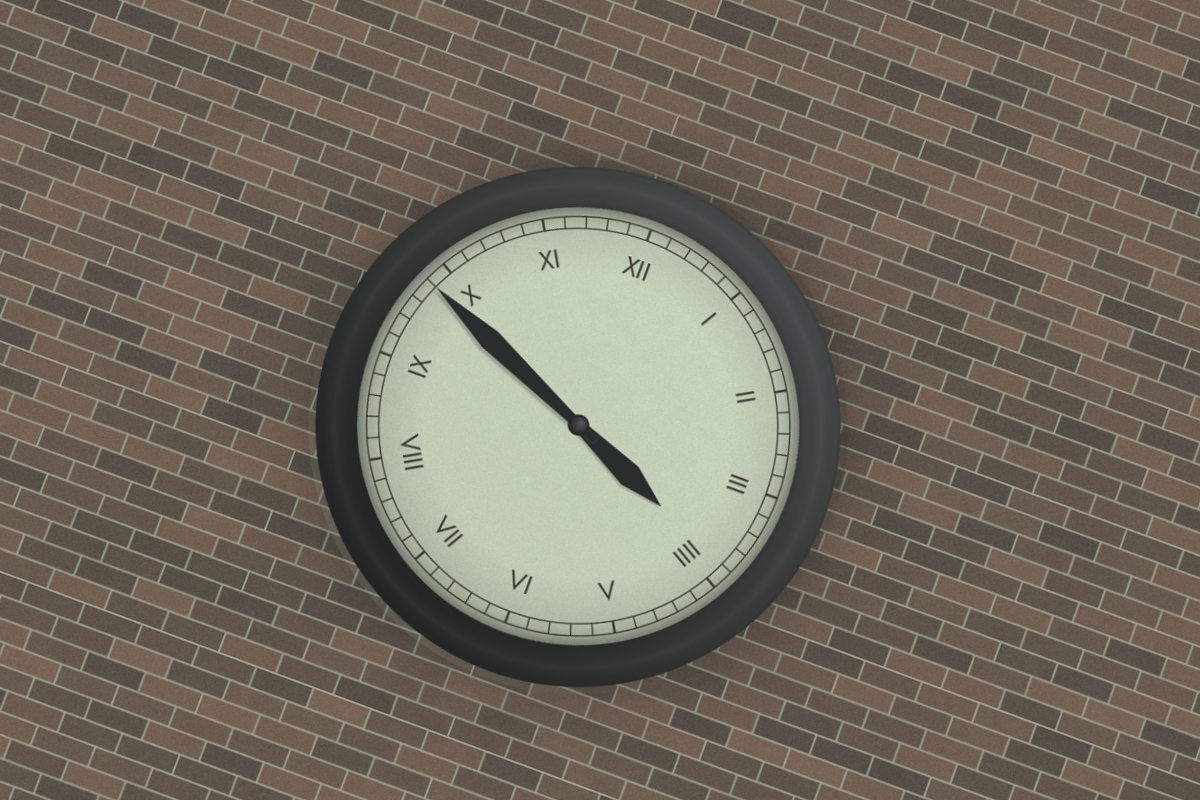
3:49
